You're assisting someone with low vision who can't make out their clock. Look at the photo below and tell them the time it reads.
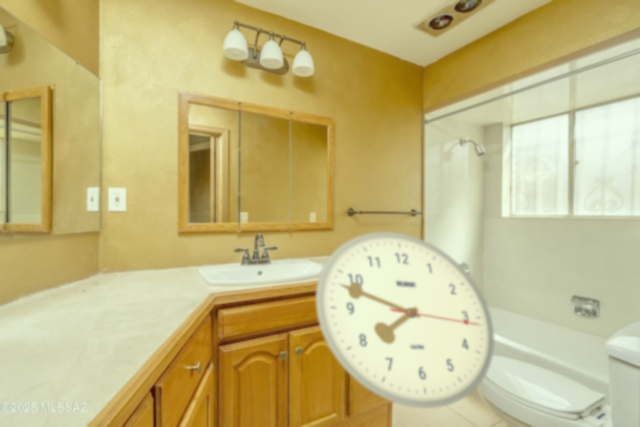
7:48:16
